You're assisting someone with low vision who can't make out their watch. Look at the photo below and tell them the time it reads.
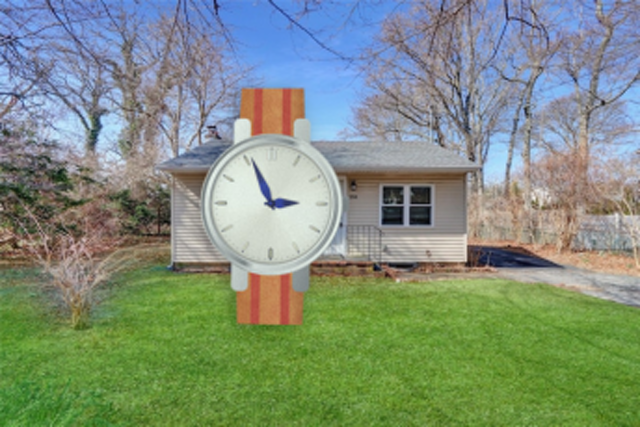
2:56
